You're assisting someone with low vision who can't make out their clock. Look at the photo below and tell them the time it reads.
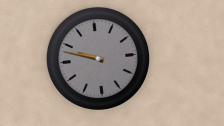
9:48
